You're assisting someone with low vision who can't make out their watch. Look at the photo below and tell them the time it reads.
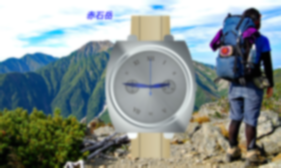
2:46
